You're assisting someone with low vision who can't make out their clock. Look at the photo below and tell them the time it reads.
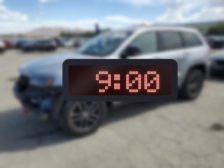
9:00
